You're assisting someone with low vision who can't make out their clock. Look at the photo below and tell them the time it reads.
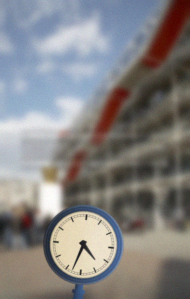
4:33
